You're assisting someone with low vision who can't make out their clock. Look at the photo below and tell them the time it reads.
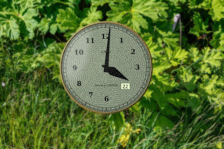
4:01
